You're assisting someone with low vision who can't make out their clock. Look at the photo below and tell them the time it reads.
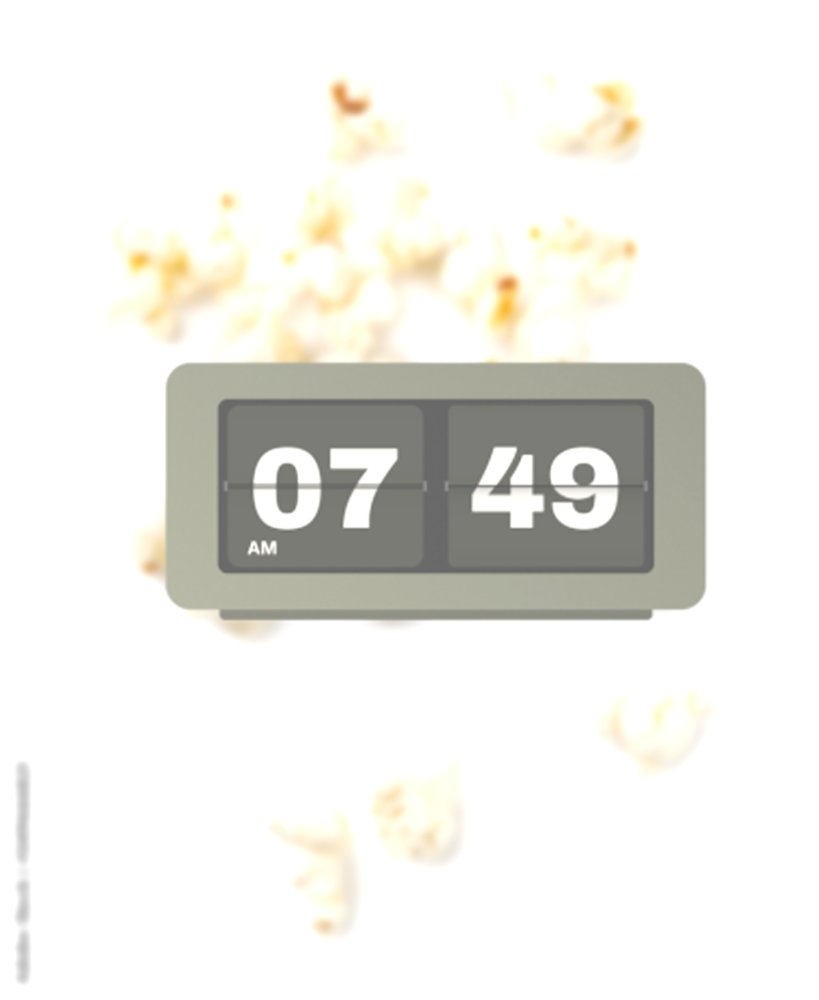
7:49
